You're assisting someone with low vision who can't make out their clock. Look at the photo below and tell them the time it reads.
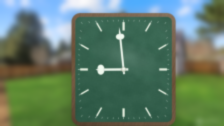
8:59
